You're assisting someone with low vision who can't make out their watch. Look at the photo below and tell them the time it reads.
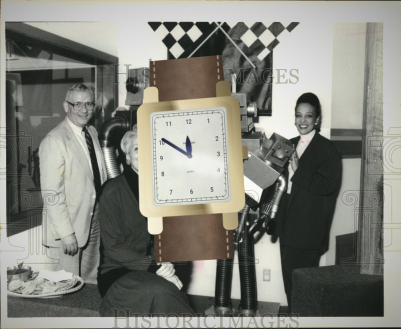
11:51
